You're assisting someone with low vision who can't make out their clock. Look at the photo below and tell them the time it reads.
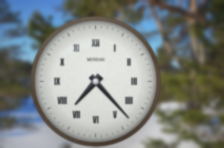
7:23
